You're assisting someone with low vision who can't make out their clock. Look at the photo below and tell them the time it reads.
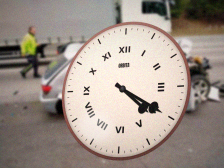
4:20
